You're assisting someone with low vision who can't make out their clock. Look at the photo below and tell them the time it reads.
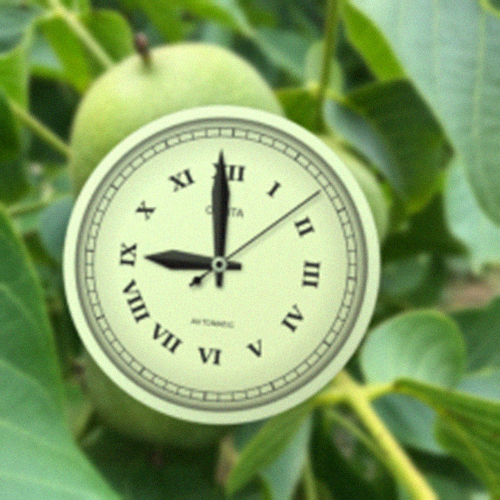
8:59:08
